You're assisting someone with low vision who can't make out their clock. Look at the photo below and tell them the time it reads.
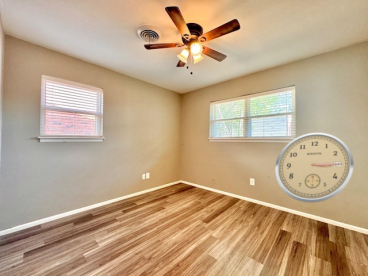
3:15
